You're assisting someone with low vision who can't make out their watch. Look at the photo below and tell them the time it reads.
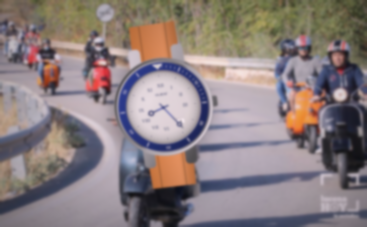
8:24
